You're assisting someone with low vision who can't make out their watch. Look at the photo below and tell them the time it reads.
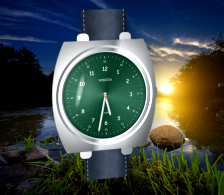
5:32
